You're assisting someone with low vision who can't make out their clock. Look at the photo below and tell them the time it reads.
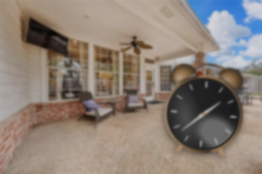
1:38
